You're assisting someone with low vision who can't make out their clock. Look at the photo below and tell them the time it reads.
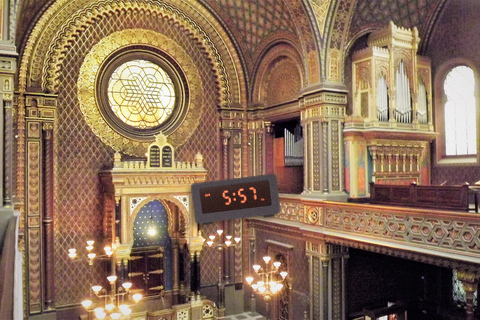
5:57
